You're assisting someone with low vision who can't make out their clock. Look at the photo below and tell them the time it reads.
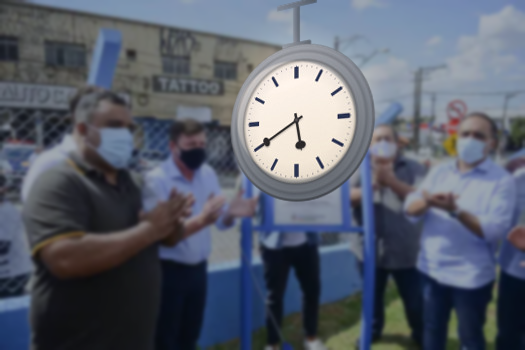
5:40
